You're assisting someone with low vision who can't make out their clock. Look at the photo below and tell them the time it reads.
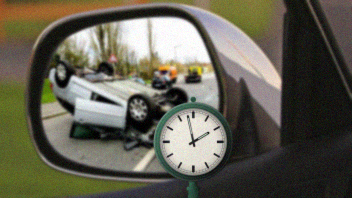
1:58
